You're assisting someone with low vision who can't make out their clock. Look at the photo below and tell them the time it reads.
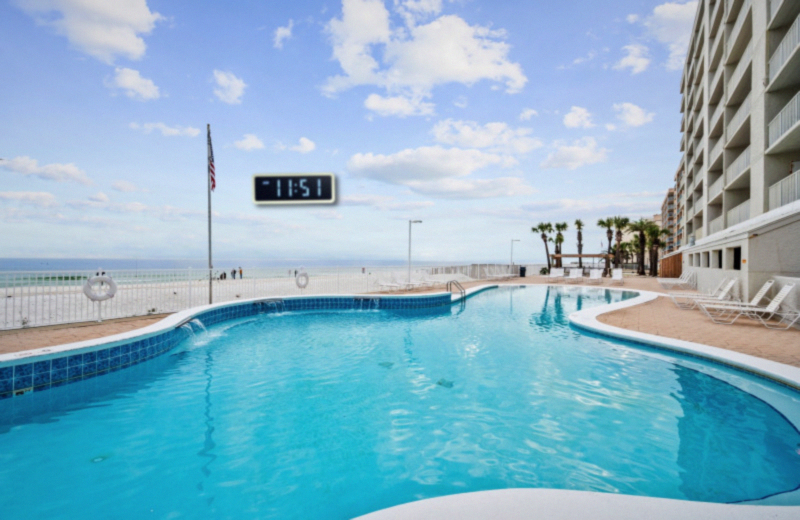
11:51
